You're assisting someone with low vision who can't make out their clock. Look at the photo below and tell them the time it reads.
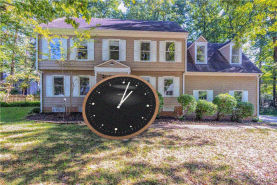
1:02
